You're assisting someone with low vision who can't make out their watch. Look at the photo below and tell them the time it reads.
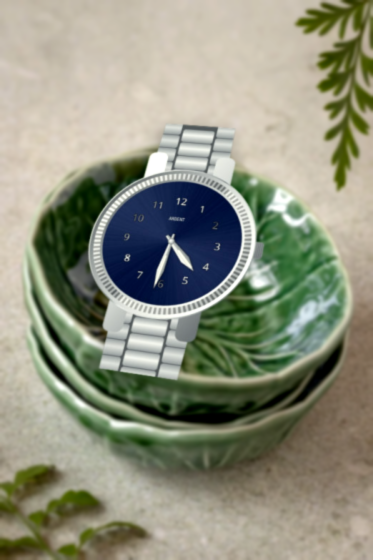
4:31
